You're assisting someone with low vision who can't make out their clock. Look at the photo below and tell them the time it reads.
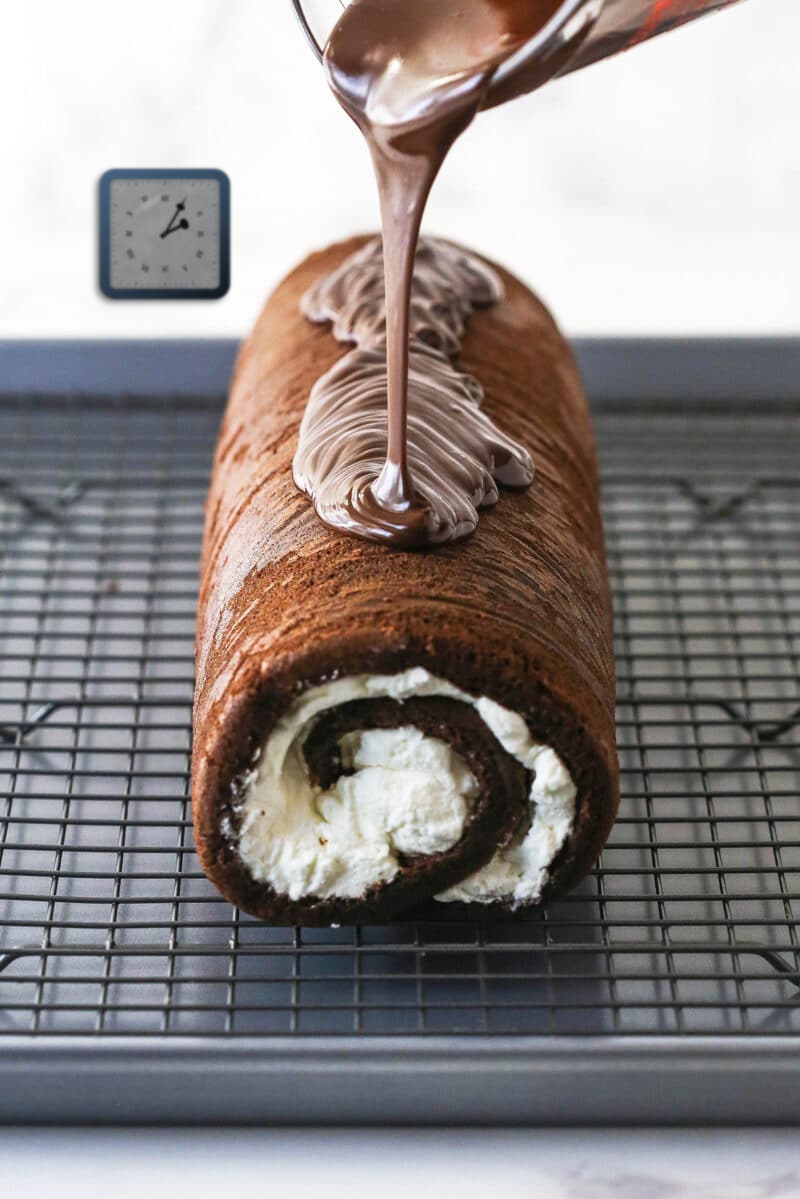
2:05
